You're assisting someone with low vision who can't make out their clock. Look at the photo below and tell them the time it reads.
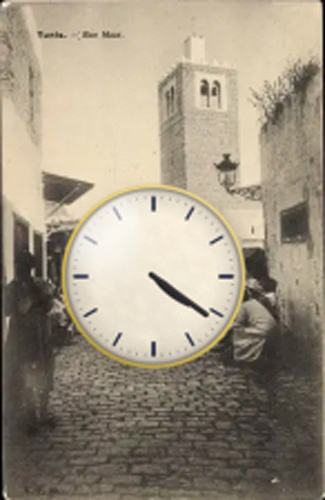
4:21
